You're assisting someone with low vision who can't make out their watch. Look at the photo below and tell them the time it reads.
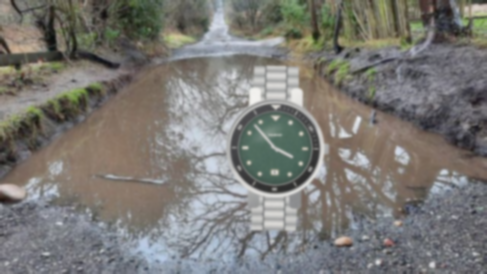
3:53
